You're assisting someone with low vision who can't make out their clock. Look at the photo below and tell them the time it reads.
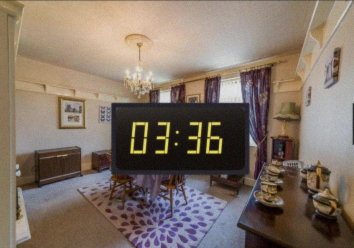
3:36
